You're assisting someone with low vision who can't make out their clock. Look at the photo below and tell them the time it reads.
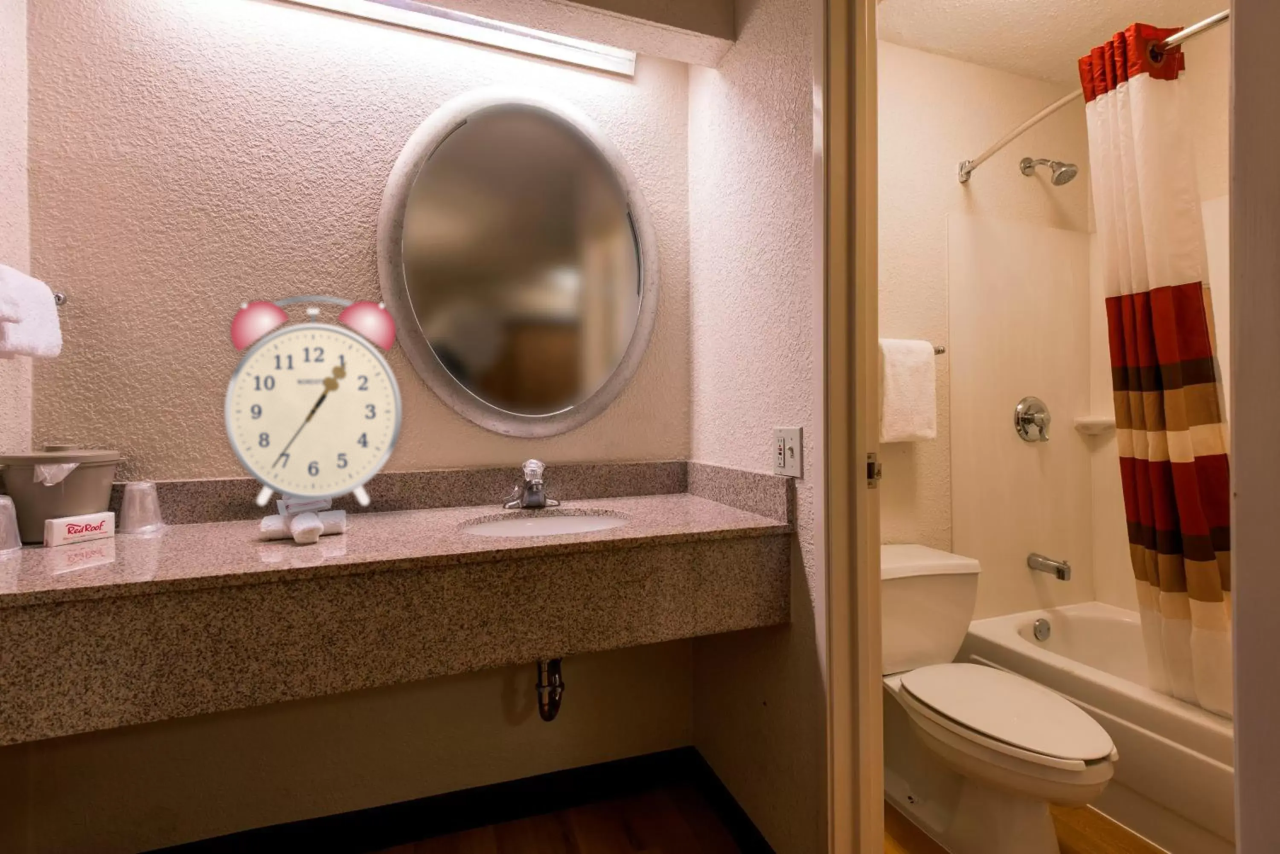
1:05:36
